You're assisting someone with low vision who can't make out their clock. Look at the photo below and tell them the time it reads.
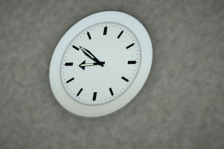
8:51
